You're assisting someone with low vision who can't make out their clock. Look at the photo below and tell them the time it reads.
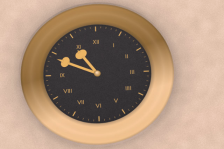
10:49
